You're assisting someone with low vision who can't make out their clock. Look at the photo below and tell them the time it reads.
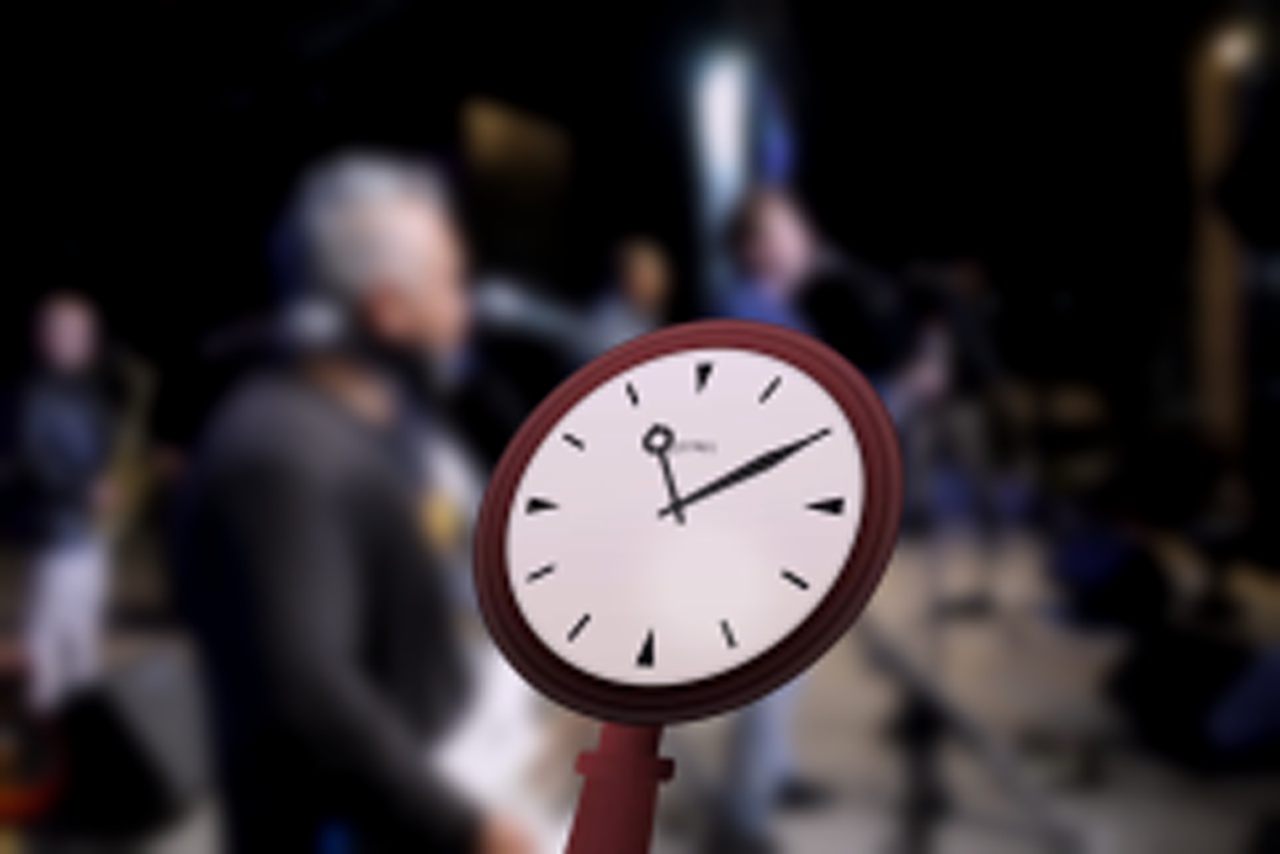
11:10
